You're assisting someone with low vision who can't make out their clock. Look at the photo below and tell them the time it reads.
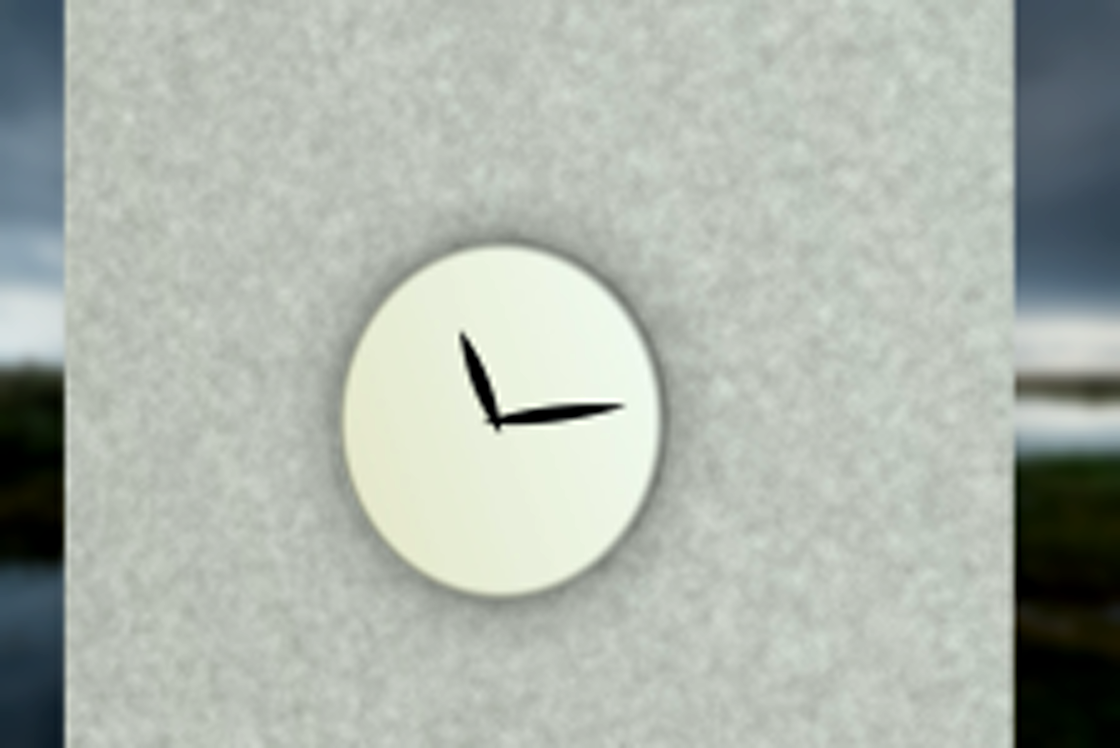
11:14
